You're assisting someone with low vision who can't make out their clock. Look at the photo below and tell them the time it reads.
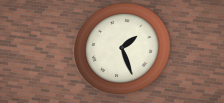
1:25
